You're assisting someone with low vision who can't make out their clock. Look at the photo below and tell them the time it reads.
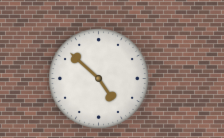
4:52
